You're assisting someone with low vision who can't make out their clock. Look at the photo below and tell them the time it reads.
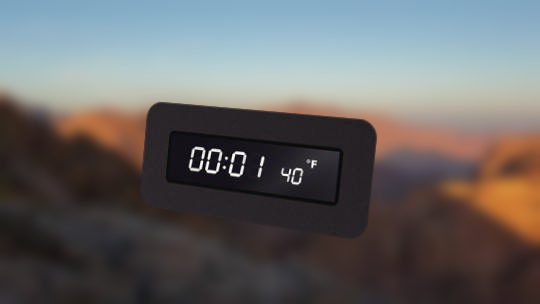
0:01
